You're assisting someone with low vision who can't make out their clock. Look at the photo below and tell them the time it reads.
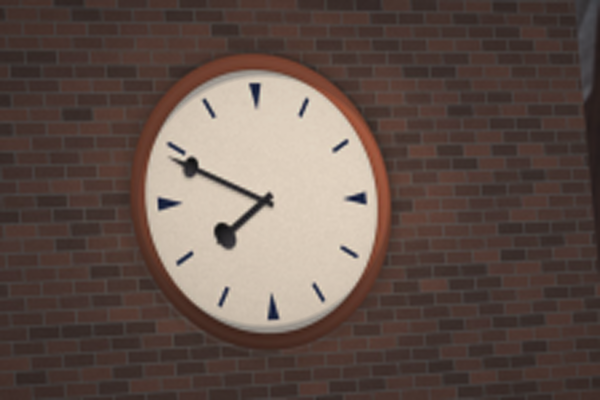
7:49
